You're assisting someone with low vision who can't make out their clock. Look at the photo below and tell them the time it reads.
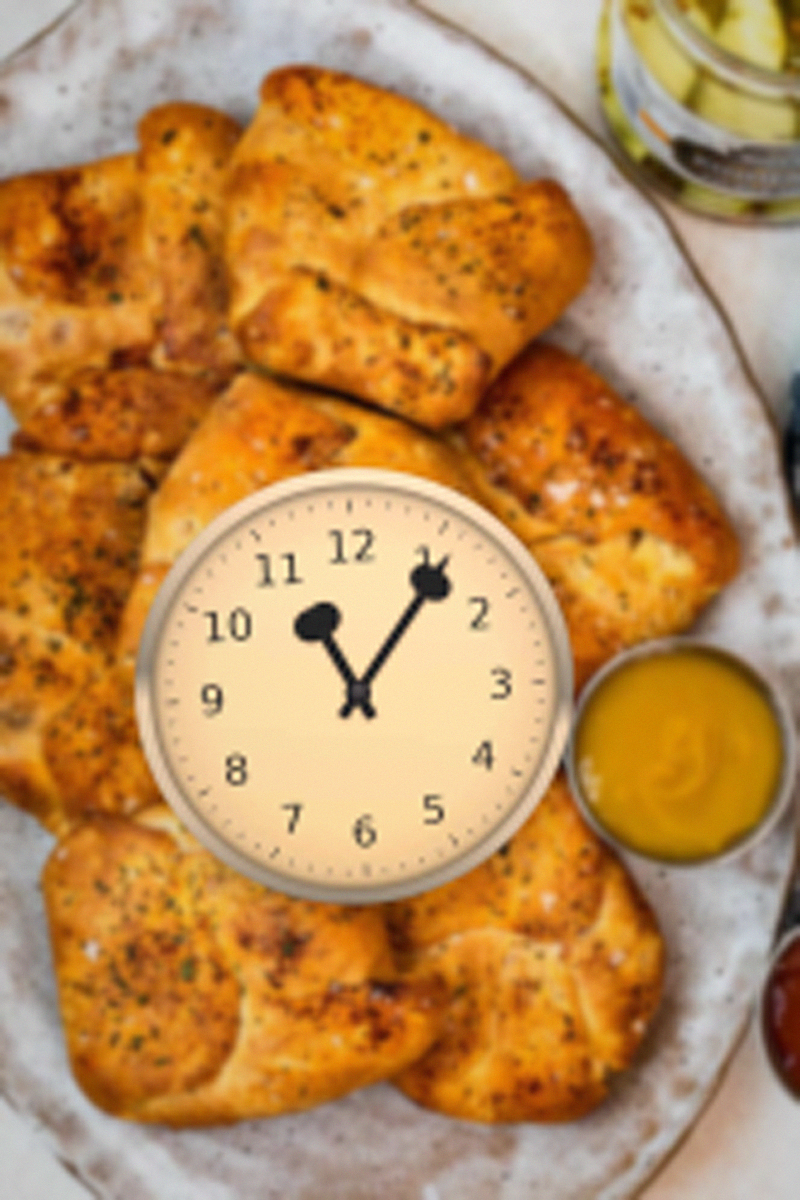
11:06
